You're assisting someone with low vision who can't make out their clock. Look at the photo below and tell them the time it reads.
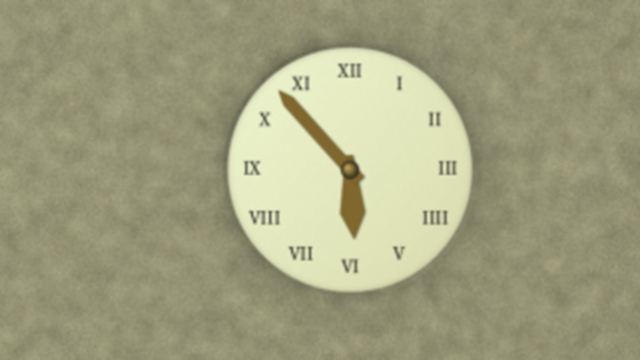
5:53
